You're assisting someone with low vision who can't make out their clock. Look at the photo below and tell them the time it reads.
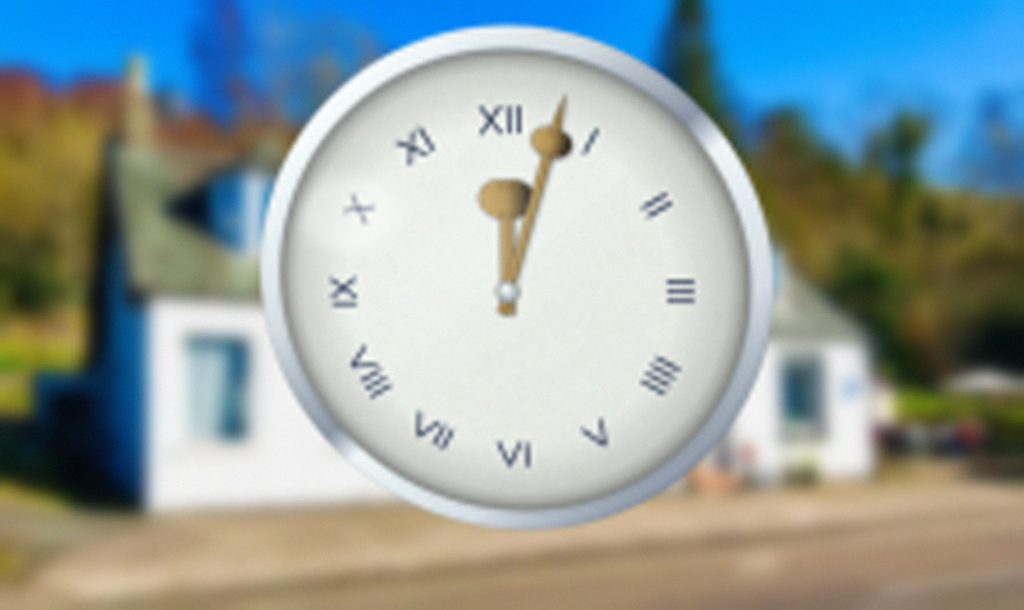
12:03
